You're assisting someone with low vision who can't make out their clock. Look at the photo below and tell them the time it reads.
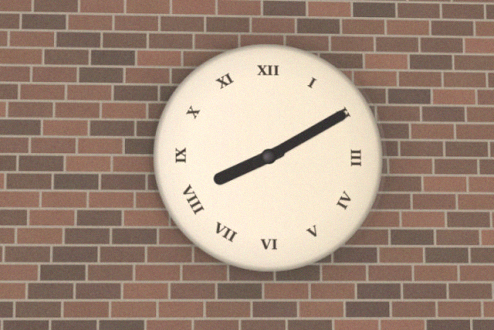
8:10
